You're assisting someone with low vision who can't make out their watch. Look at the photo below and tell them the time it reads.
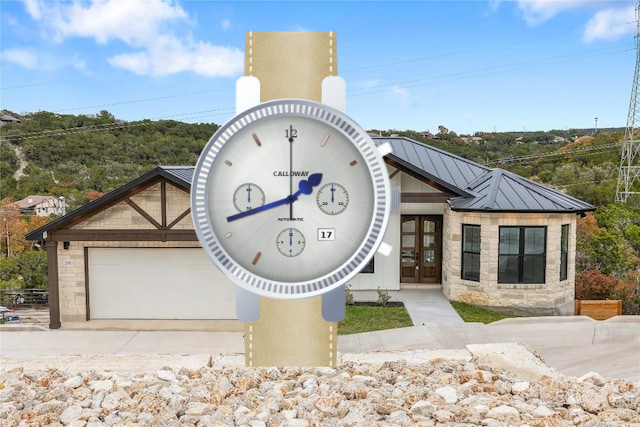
1:42
